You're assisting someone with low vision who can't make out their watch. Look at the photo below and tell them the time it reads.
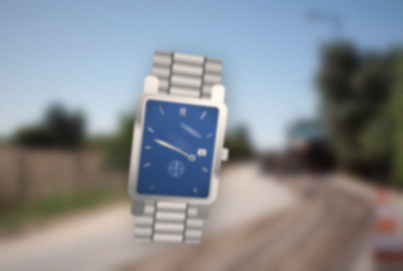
3:48
